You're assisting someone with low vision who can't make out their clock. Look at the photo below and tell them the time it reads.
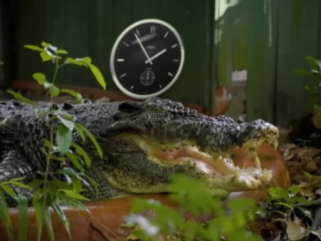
1:54
